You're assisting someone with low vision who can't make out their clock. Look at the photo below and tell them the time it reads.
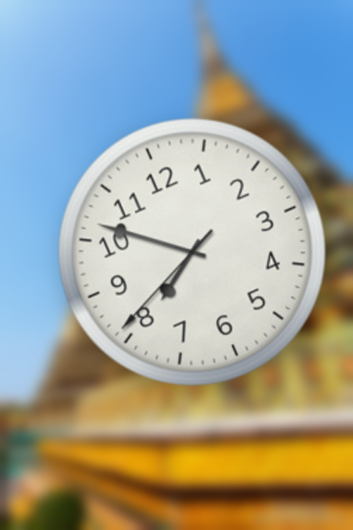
7:51:41
